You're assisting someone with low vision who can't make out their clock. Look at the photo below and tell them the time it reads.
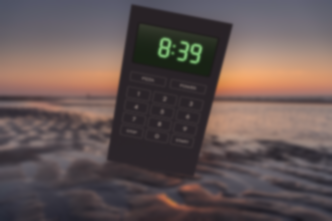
8:39
